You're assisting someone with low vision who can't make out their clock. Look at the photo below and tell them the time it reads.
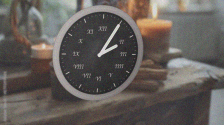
2:05
